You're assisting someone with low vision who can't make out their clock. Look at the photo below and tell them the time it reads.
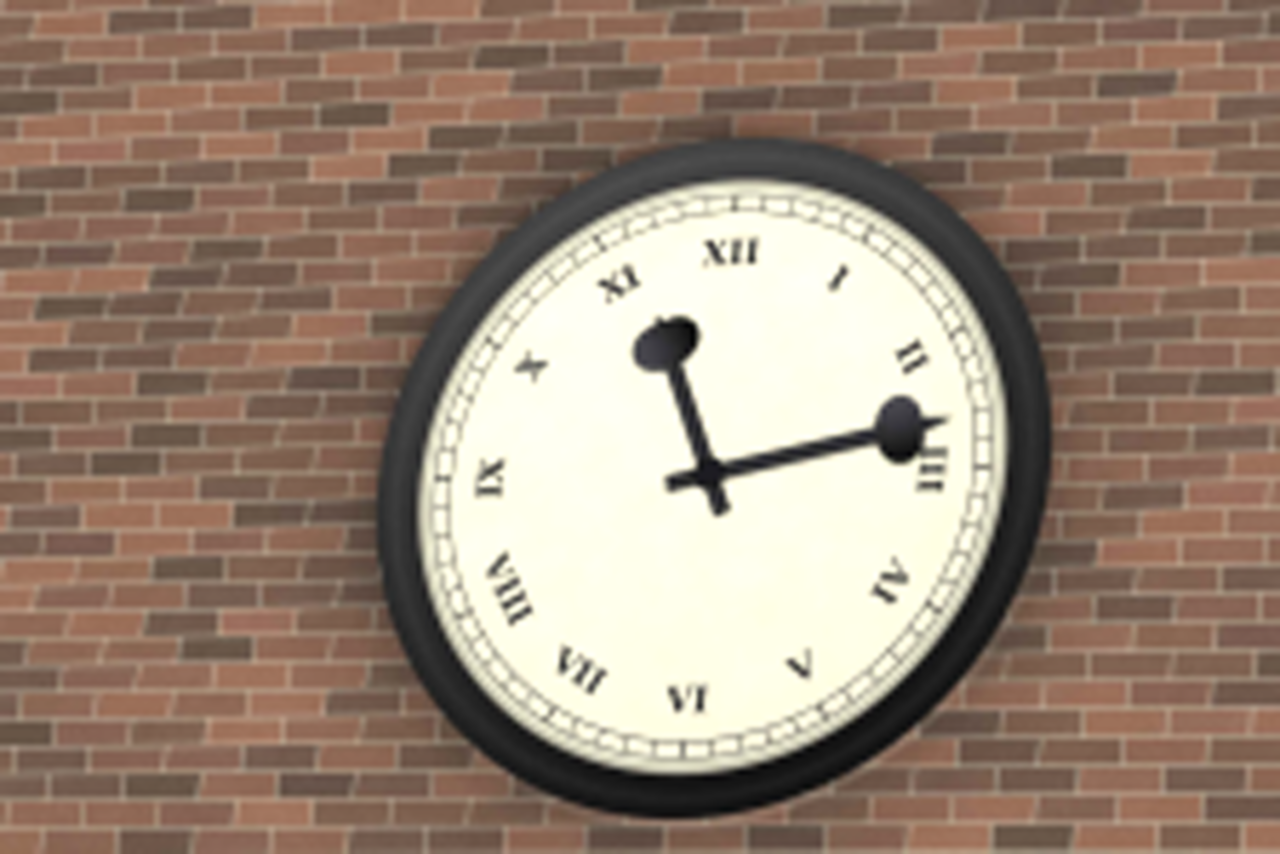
11:13
